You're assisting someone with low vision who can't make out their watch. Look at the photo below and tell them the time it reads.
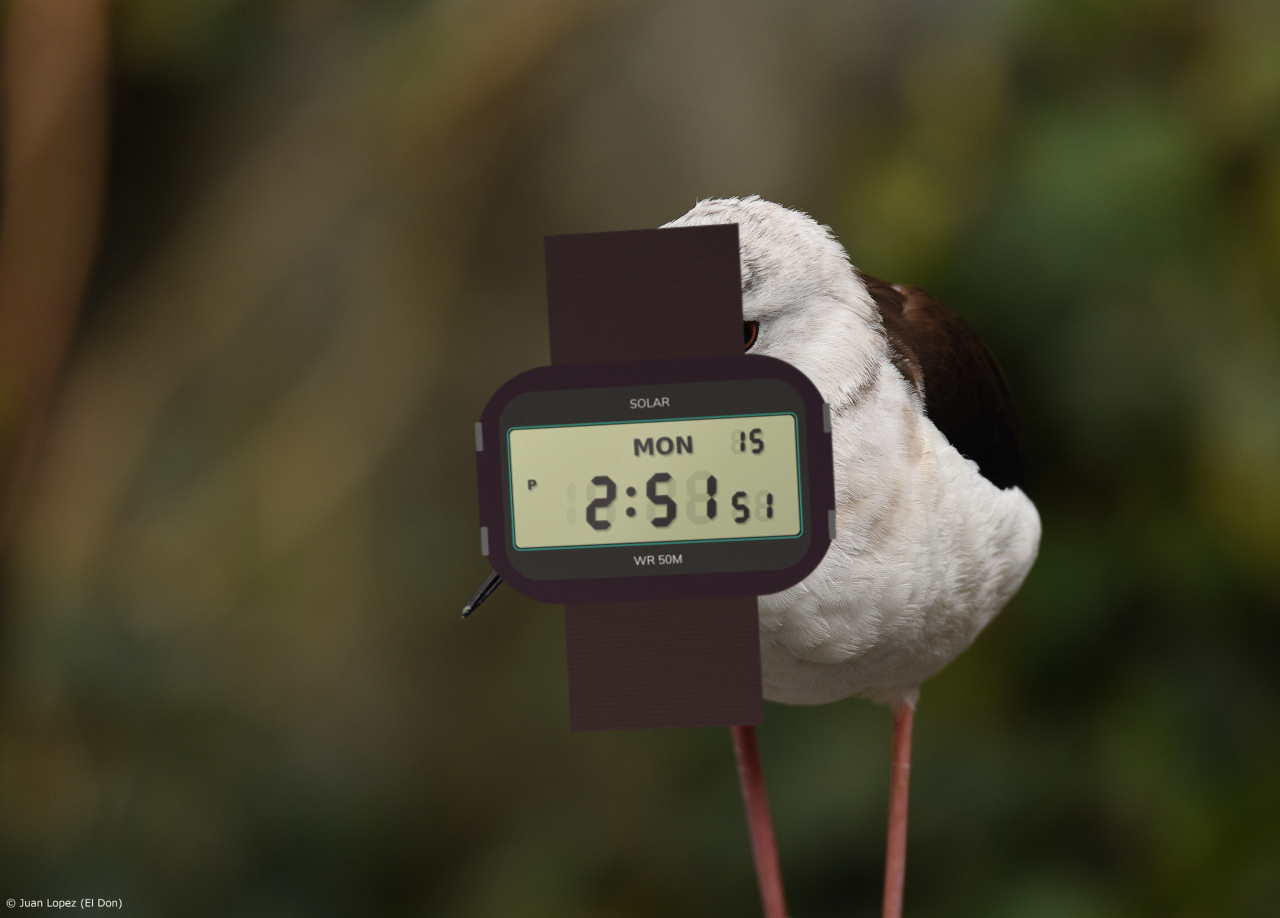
2:51:51
